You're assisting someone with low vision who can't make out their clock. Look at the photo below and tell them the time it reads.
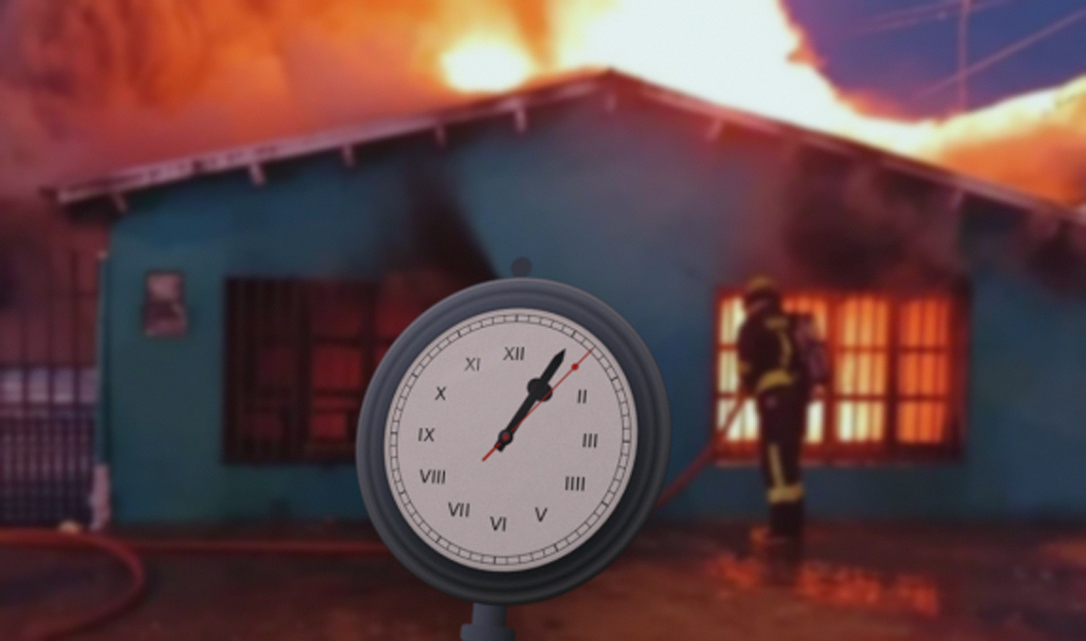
1:05:07
